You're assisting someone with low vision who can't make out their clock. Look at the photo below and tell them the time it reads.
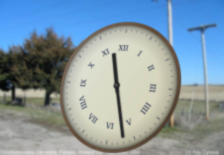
11:27
